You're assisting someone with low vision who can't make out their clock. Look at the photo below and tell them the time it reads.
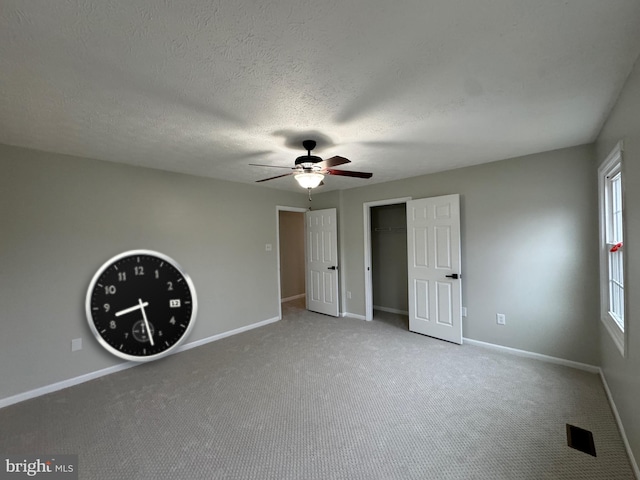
8:28
